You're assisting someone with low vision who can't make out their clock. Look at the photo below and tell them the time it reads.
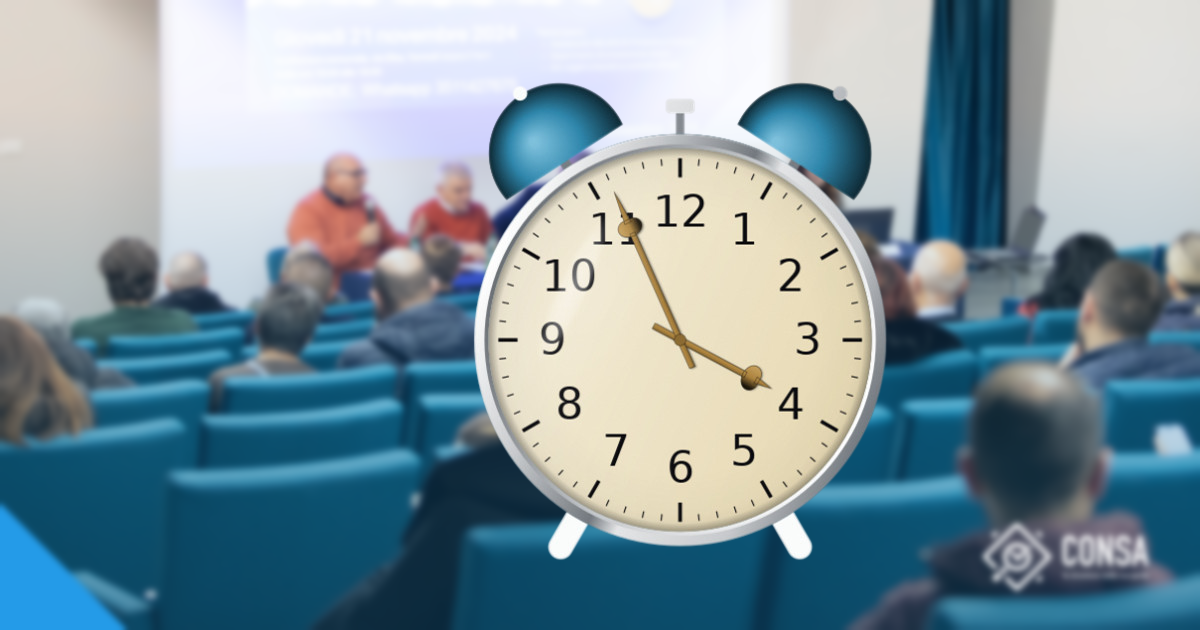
3:56
